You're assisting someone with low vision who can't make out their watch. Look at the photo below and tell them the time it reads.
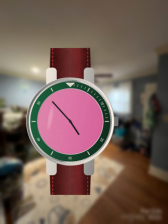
4:53
